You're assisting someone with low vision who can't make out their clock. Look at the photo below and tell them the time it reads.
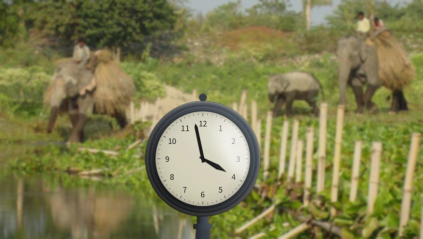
3:58
